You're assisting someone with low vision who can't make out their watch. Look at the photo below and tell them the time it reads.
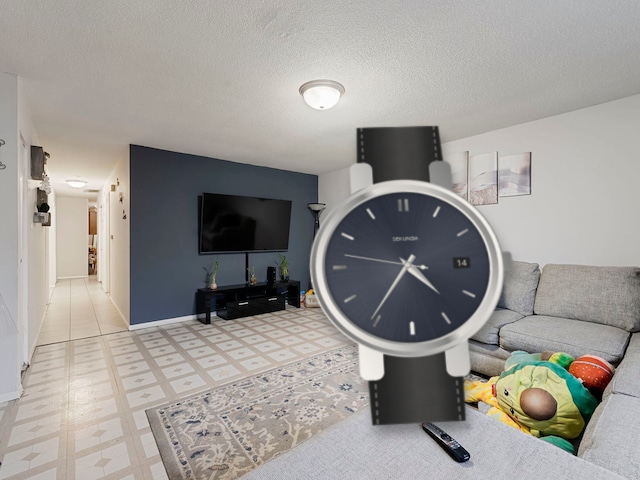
4:35:47
